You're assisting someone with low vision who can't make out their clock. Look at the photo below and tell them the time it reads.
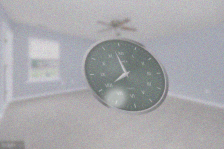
7:58
